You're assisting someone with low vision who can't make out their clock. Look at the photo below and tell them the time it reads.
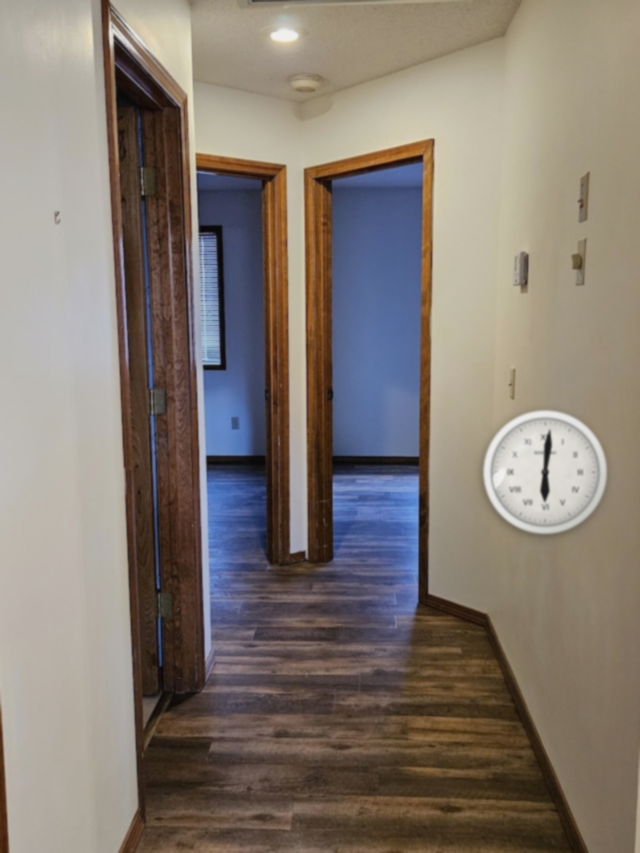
6:01
